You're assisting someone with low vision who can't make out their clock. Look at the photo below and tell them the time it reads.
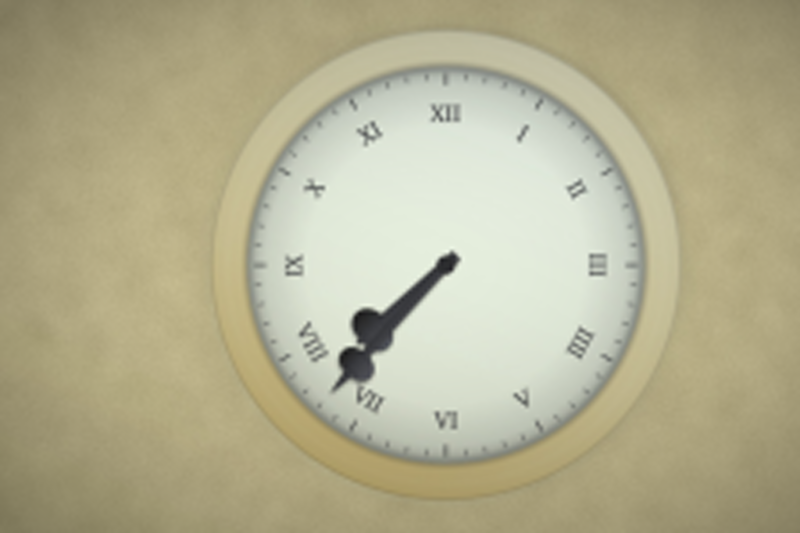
7:37
